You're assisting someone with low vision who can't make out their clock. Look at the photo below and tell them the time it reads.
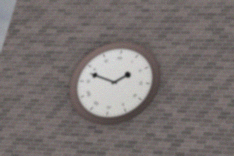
1:48
